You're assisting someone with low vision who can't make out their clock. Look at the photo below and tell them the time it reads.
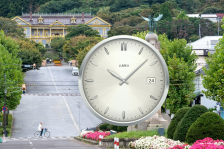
10:08
